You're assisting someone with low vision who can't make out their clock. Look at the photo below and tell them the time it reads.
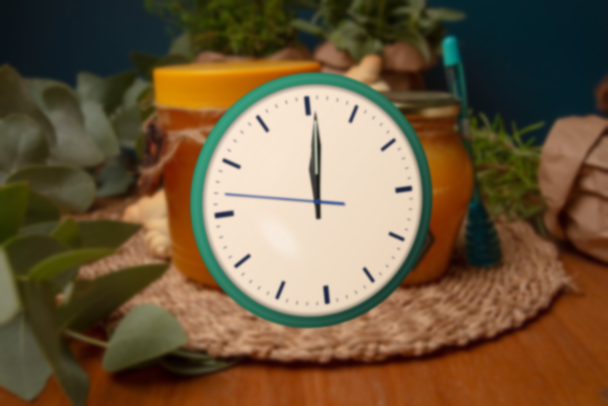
12:00:47
